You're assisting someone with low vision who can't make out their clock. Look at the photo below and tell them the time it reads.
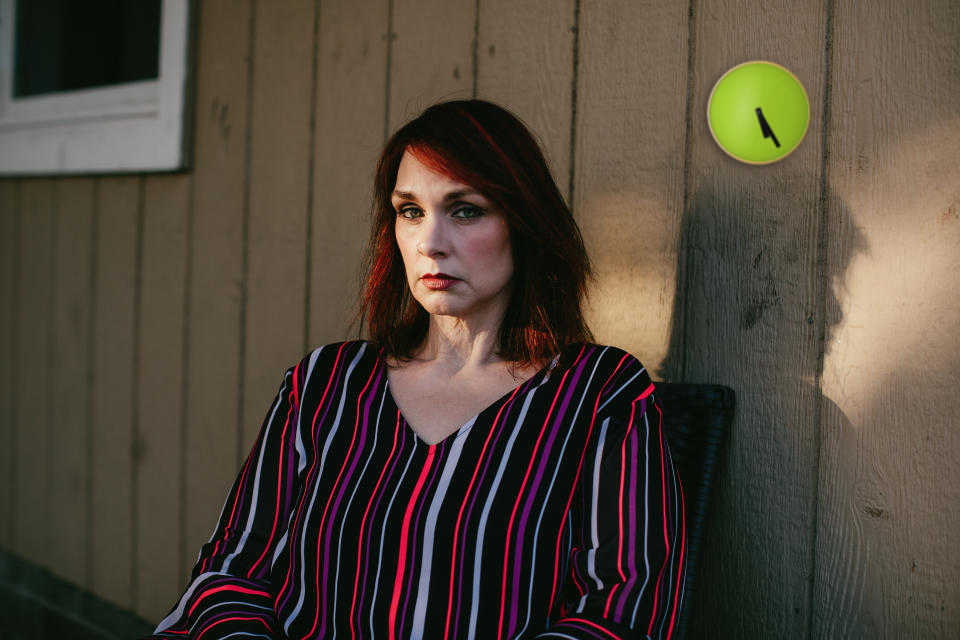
5:25
